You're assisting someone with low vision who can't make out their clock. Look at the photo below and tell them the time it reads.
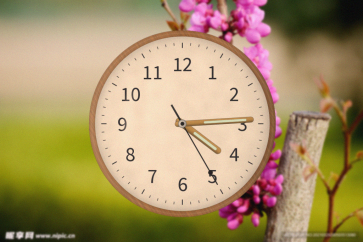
4:14:25
